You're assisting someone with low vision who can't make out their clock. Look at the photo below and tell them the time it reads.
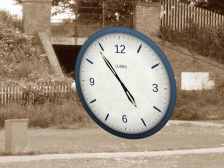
4:54
